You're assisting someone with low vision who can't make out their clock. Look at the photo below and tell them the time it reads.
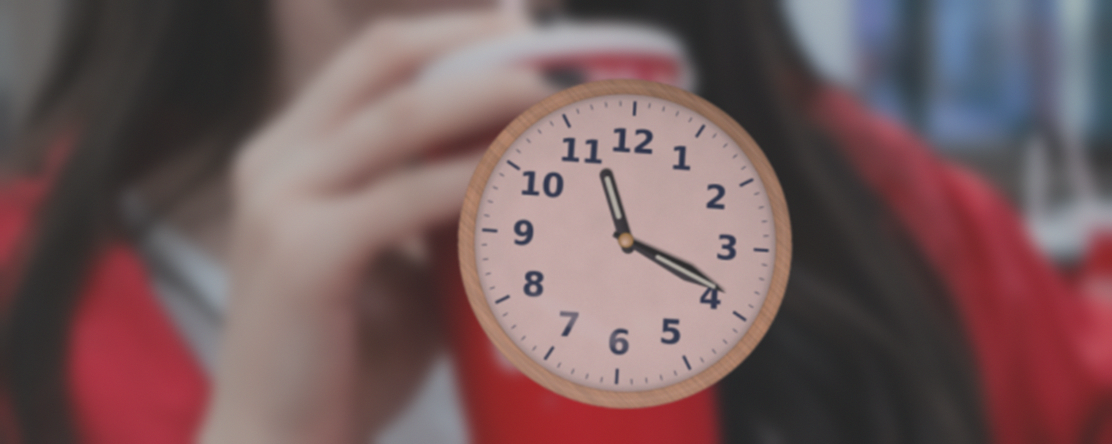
11:19
